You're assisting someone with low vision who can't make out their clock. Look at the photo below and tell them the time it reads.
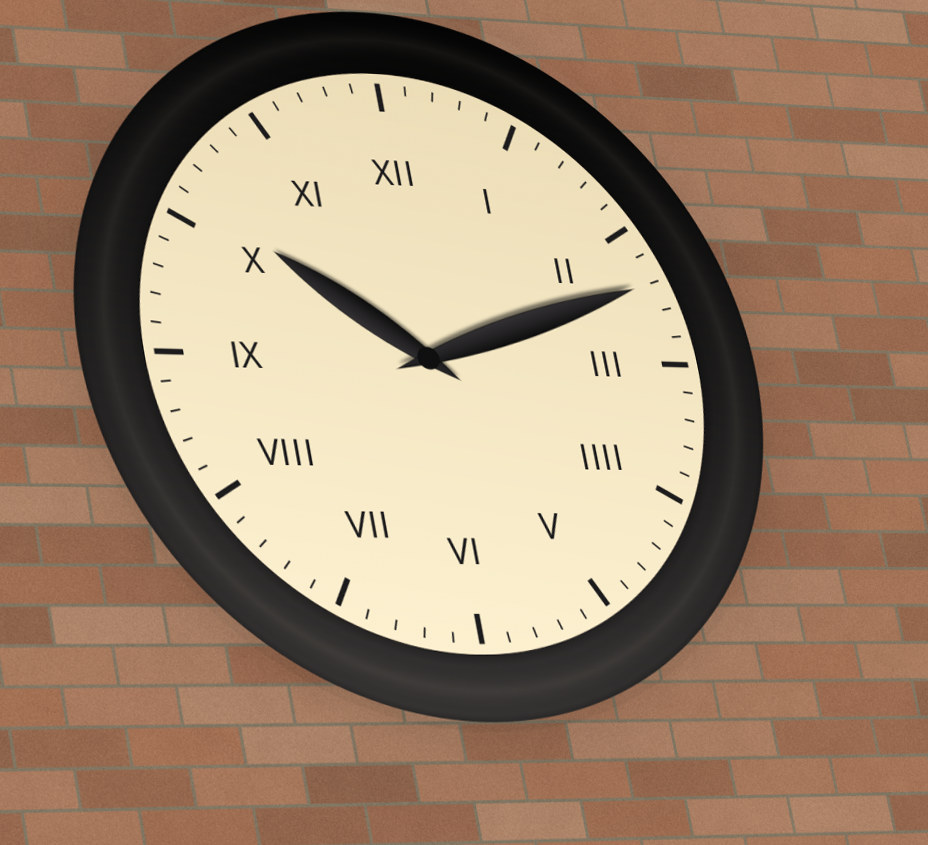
10:12
